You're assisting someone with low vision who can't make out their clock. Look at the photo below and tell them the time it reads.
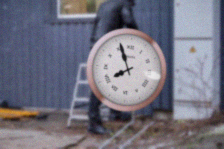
7:56
